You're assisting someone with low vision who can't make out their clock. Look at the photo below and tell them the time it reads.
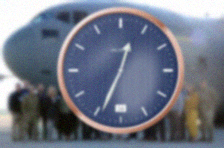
12:34
